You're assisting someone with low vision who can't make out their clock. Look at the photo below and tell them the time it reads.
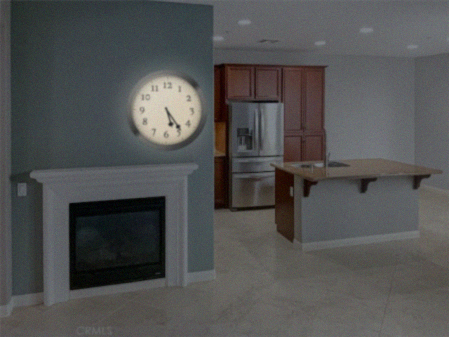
5:24
